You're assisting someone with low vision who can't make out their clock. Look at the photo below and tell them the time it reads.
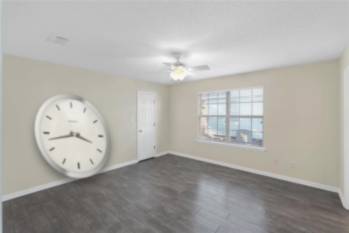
3:43
